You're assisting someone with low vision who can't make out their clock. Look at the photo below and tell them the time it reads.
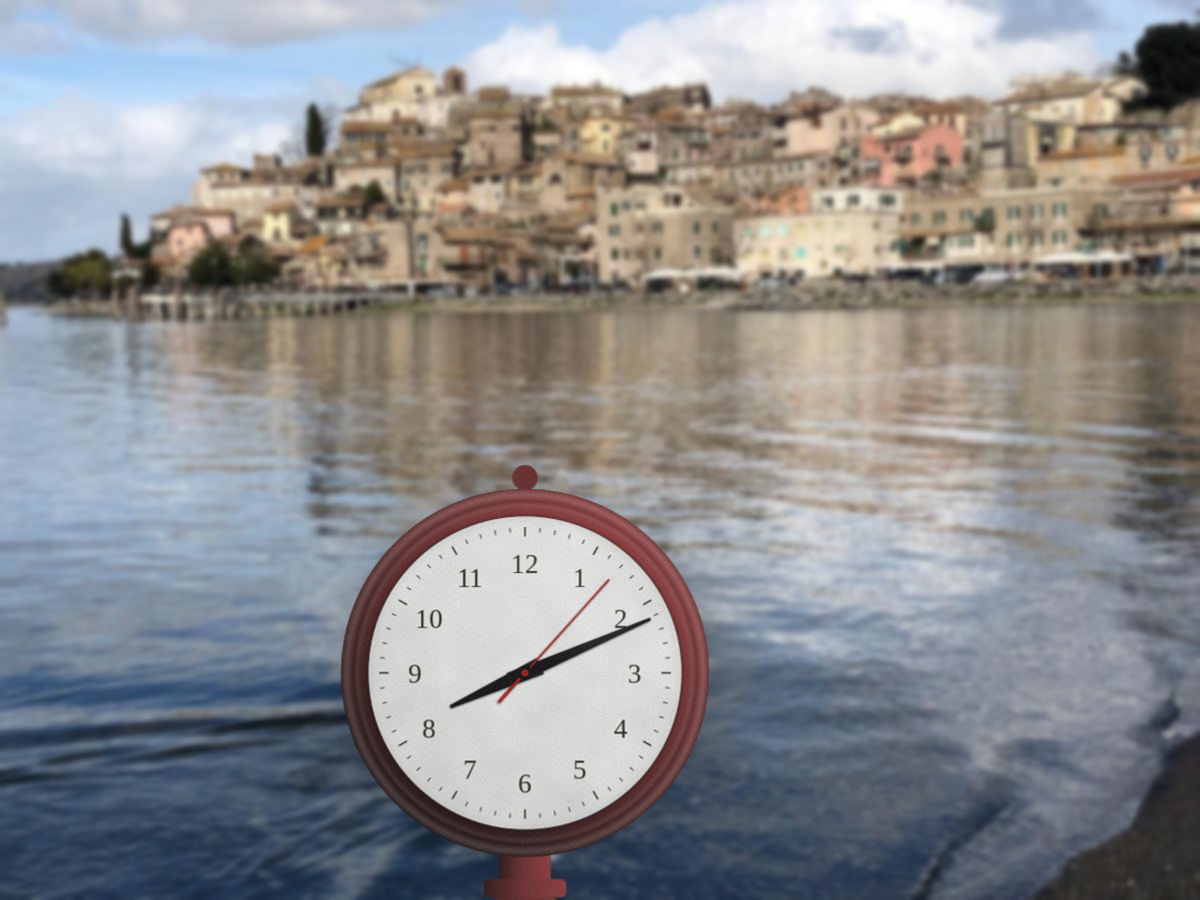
8:11:07
